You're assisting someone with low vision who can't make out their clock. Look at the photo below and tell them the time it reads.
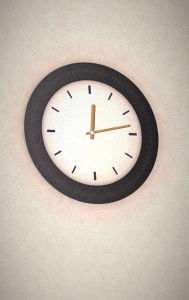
12:13
